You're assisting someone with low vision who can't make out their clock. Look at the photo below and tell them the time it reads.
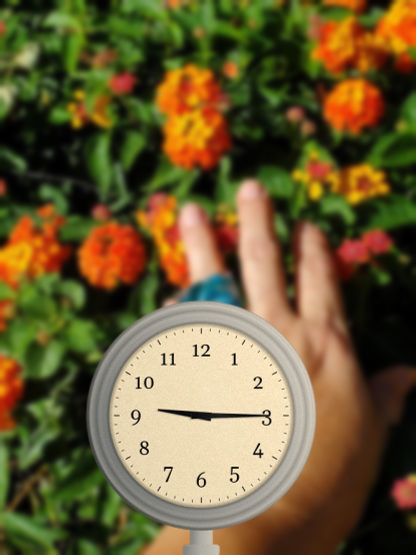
9:15
